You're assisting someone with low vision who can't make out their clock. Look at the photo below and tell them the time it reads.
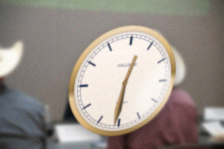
12:31
